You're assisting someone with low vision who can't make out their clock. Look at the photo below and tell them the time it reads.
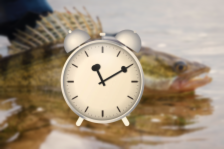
11:10
